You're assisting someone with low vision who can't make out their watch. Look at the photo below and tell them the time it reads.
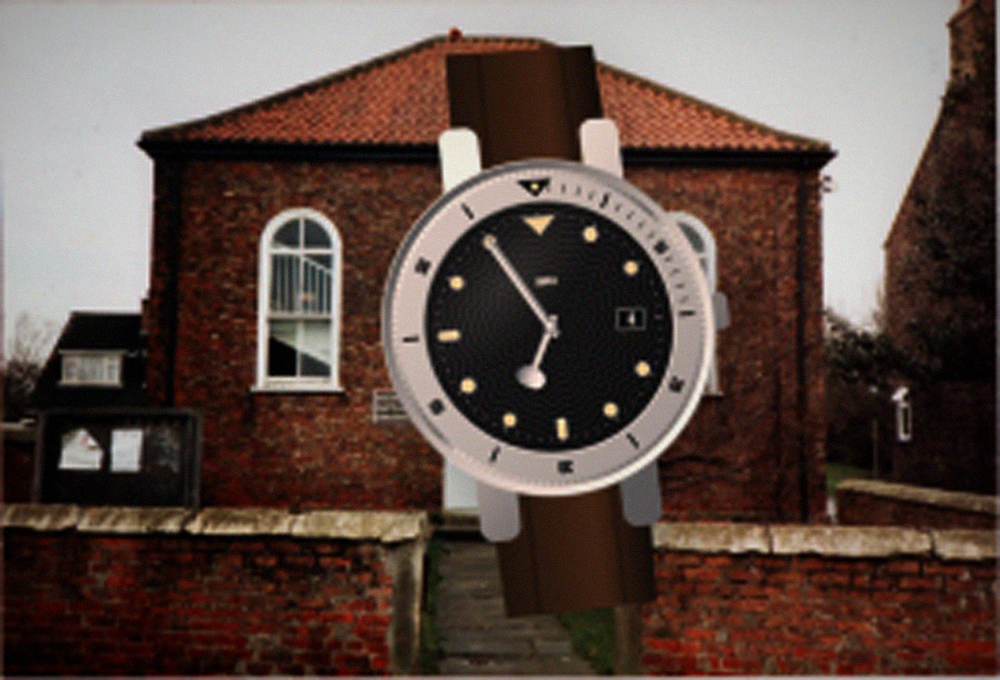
6:55
